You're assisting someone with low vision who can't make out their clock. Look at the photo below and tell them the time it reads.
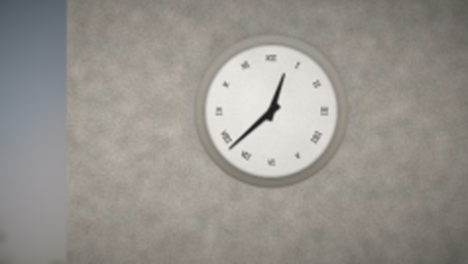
12:38
